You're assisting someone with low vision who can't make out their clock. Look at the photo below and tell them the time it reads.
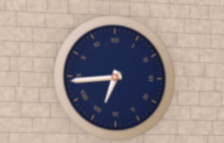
6:44
